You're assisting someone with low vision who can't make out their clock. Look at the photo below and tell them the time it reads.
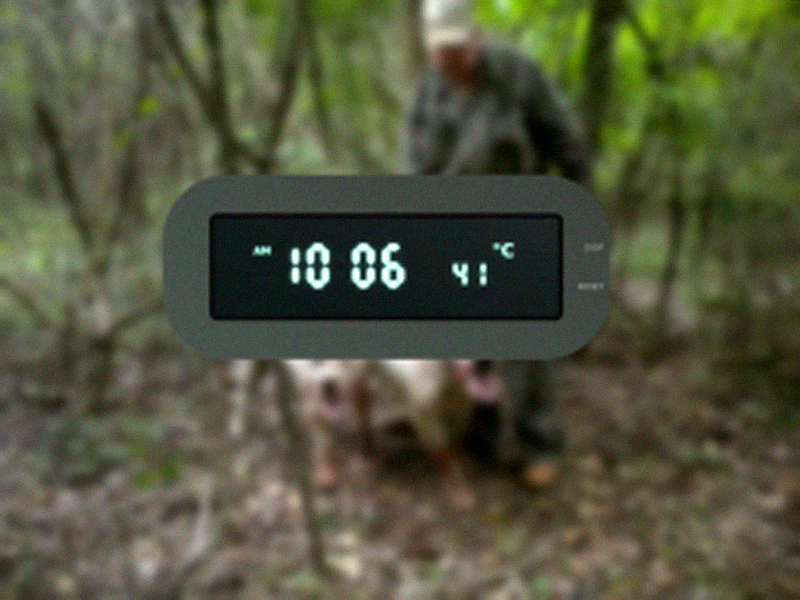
10:06
